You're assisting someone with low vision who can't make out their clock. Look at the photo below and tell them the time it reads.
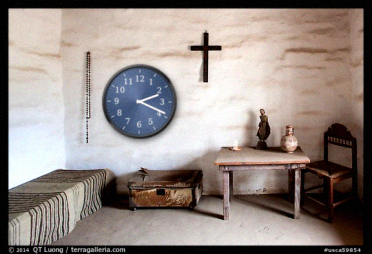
2:19
